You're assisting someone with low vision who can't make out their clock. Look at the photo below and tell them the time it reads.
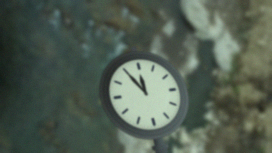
11:55
